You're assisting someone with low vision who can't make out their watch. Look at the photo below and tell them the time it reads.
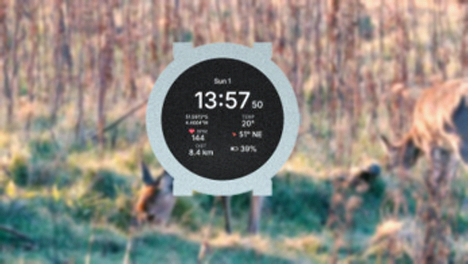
13:57
